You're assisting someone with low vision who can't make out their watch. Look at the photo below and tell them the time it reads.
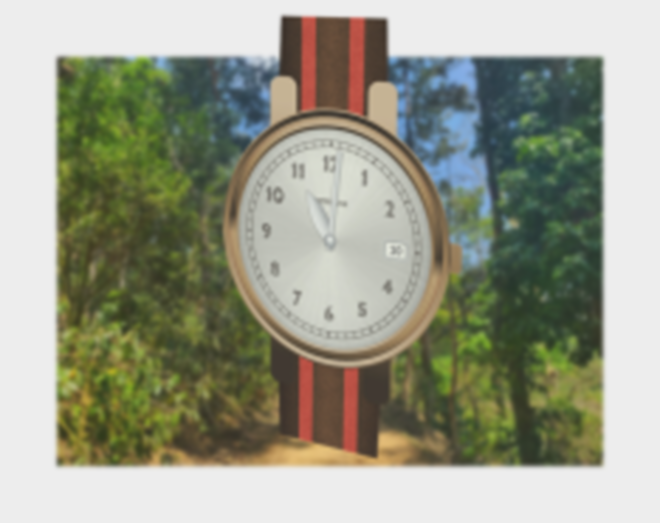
11:01
